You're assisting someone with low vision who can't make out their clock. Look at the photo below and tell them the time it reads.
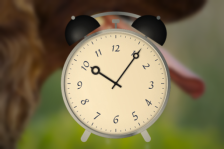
10:06
